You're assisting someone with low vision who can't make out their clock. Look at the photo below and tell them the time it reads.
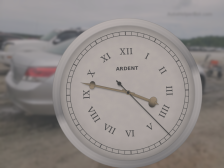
3:47:23
